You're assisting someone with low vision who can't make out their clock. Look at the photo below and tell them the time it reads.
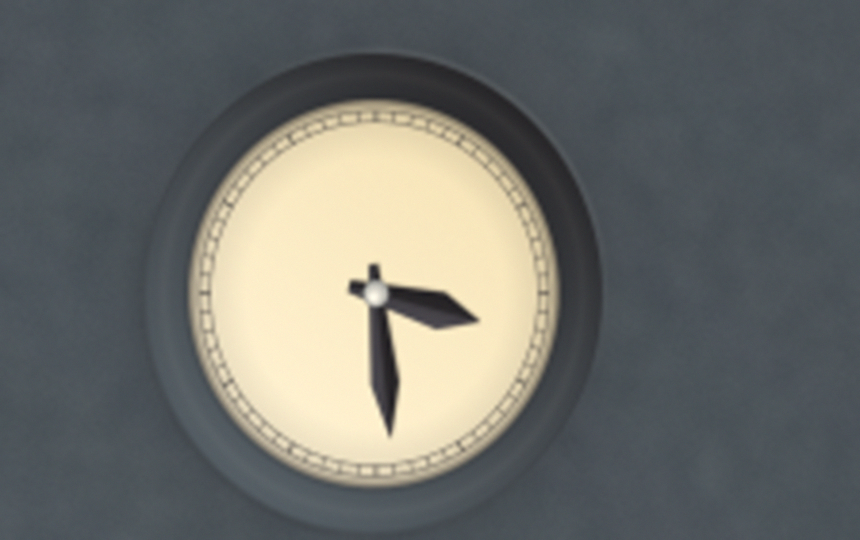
3:29
